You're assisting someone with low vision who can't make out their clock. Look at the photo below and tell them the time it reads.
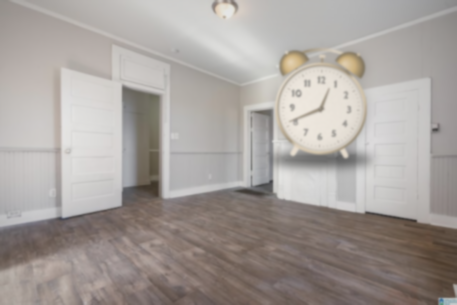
12:41
